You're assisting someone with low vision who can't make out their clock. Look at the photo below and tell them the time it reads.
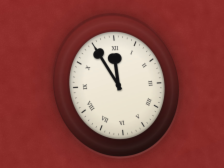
11:55
